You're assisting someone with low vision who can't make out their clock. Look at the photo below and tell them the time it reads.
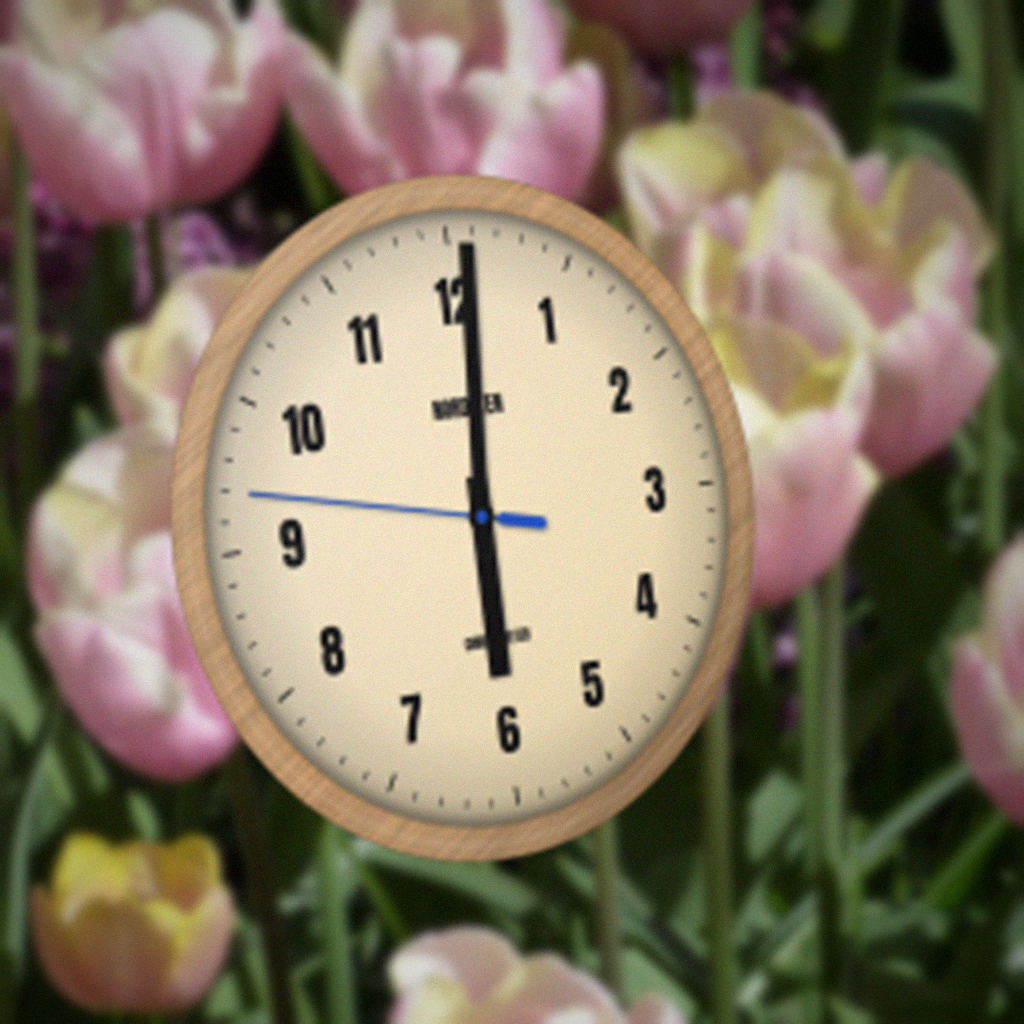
6:00:47
